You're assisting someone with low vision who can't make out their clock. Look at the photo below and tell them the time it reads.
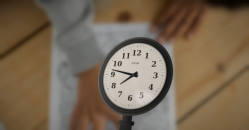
7:47
